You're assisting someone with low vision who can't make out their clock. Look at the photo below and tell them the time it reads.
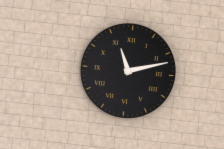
11:12
